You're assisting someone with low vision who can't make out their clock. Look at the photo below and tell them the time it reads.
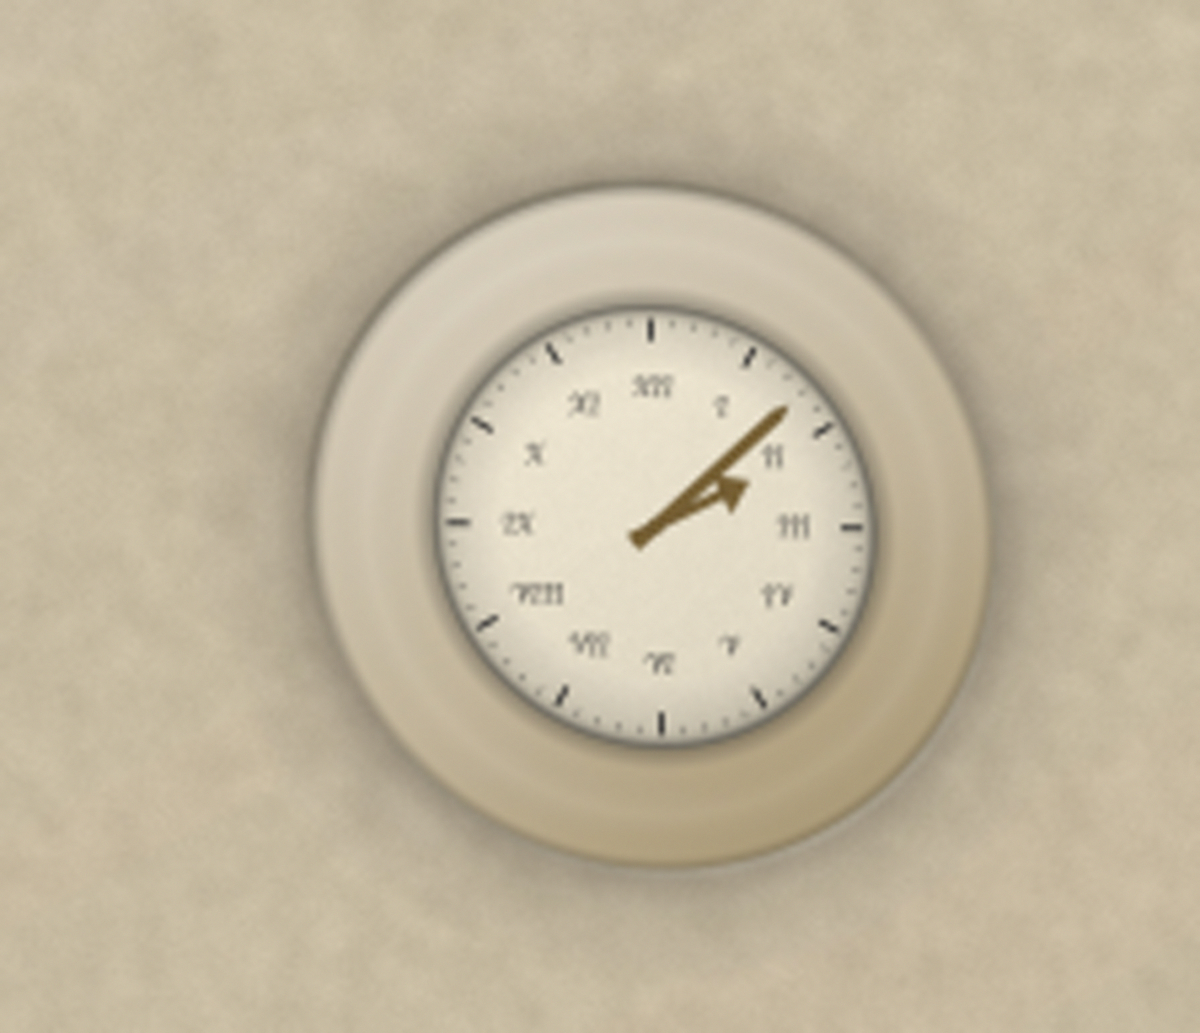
2:08
